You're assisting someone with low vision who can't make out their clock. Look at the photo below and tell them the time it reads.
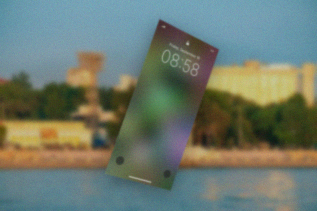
8:58
